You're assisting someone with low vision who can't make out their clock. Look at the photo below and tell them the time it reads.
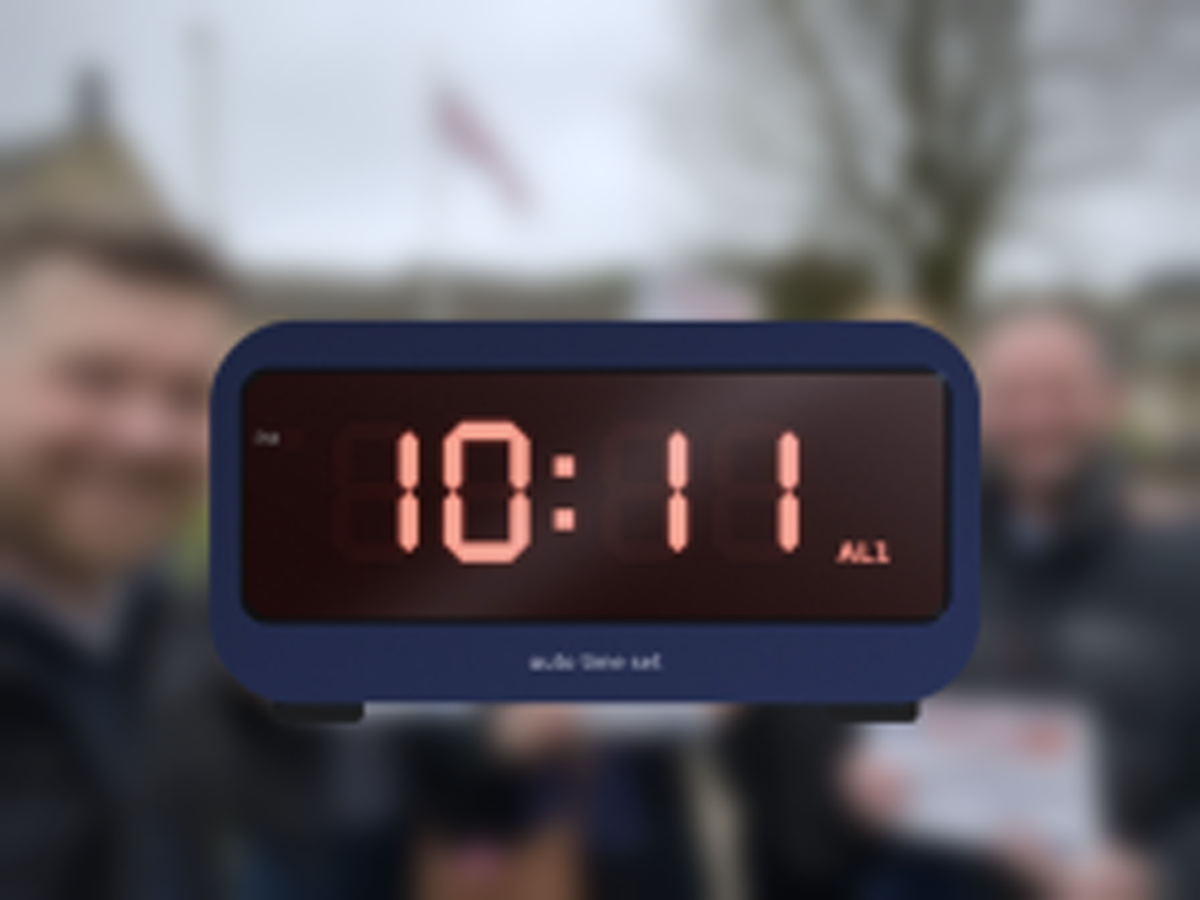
10:11
